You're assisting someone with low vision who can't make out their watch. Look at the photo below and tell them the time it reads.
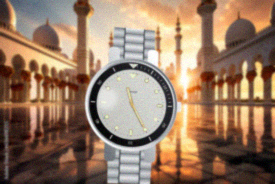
11:25
